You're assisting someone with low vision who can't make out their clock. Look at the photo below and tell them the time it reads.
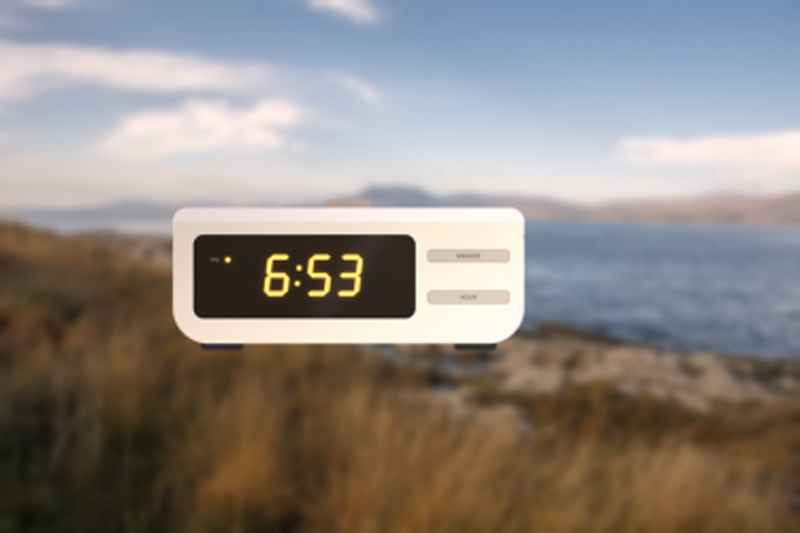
6:53
